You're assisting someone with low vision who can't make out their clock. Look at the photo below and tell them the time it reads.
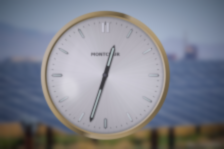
12:33
